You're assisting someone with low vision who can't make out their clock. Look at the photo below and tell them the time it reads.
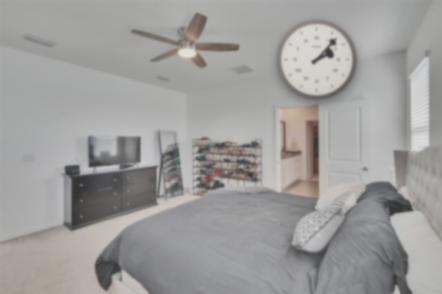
2:07
